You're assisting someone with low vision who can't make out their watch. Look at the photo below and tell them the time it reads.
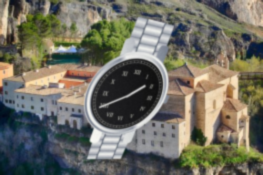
1:40
